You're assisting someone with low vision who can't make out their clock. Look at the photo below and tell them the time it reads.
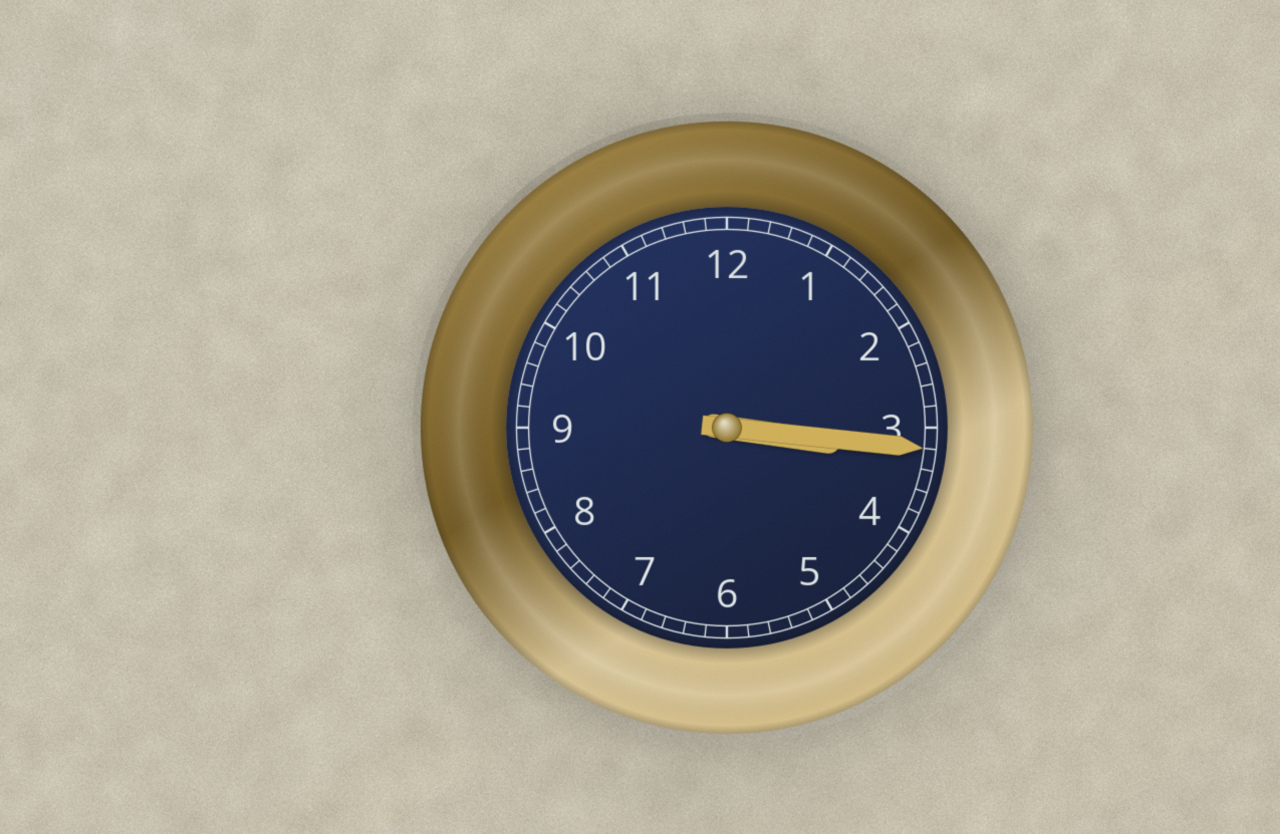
3:16
